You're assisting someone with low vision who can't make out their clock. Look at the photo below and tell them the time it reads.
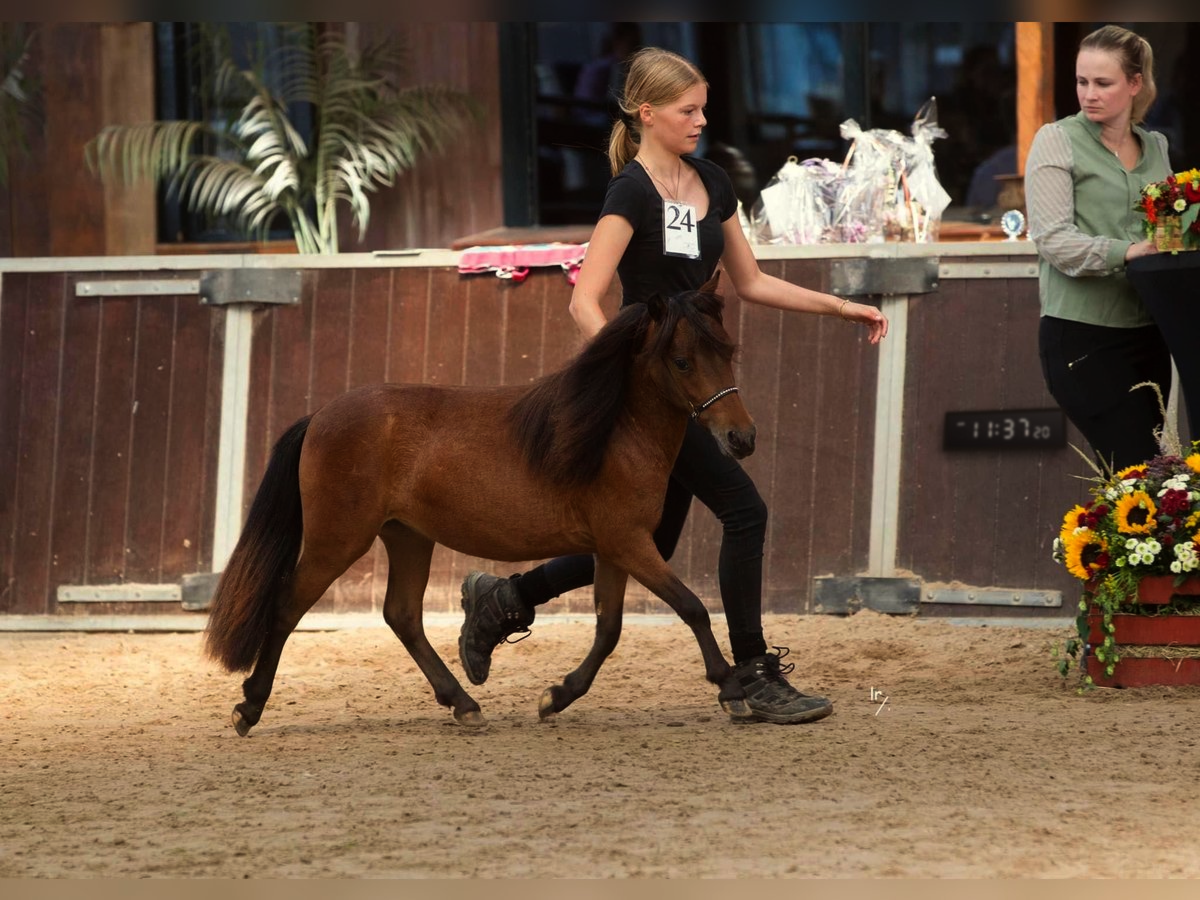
11:37
